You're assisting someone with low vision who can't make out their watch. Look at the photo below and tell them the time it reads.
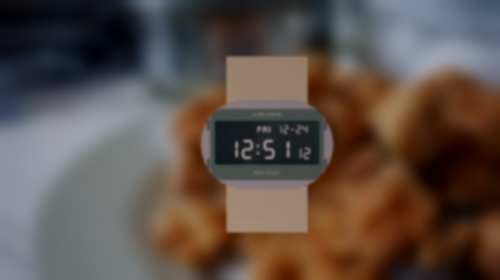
12:51
